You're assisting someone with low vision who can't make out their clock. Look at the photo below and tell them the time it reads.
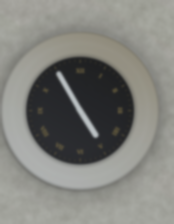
4:55
